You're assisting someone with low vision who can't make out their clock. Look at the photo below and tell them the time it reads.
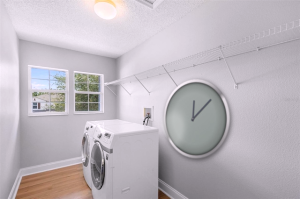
12:08
